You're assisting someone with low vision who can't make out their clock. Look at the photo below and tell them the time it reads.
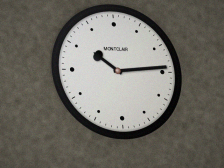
10:14
